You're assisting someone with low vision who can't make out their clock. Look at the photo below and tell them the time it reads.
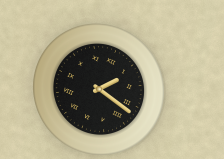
1:17
